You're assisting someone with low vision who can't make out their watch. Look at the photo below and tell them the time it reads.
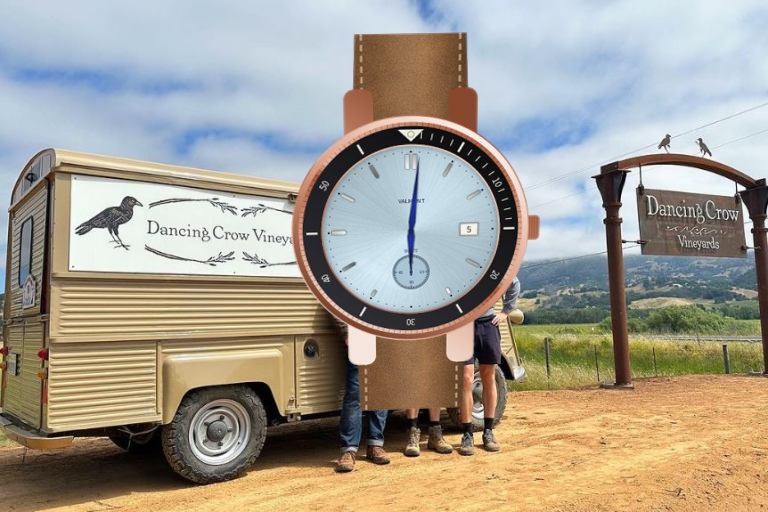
6:01
